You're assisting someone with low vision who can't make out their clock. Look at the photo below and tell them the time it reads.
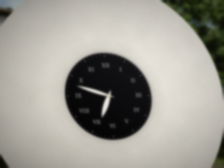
6:48
